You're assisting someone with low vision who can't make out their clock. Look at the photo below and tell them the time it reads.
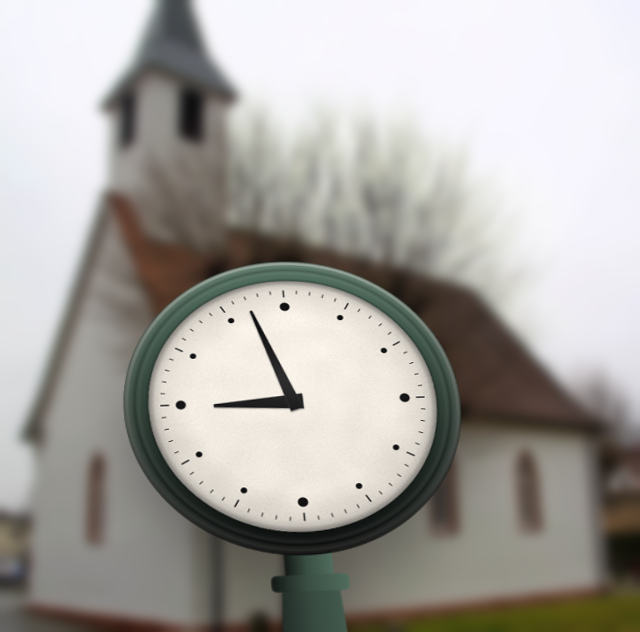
8:57
